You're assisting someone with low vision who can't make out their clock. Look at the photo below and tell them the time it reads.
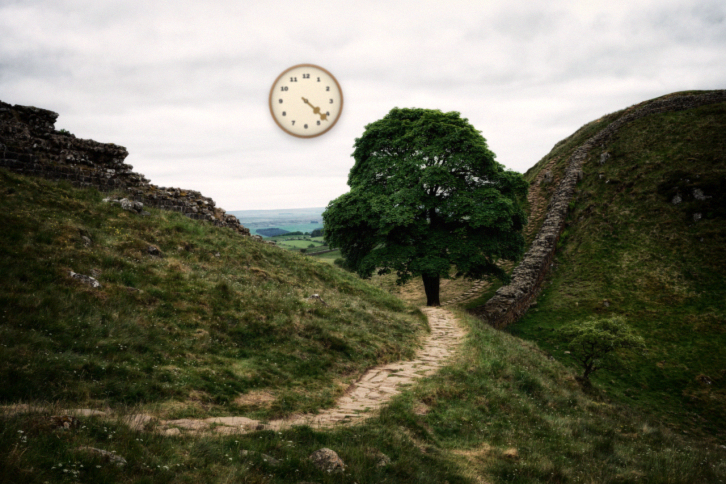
4:22
